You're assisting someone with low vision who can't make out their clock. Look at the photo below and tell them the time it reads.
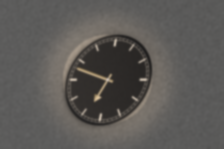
6:48
